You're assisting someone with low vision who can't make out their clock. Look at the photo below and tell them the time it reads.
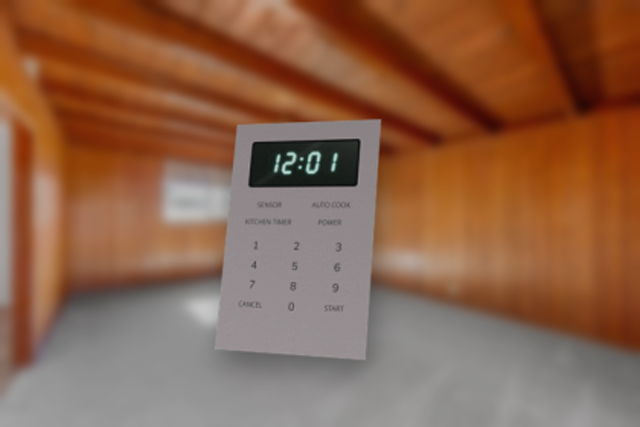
12:01
